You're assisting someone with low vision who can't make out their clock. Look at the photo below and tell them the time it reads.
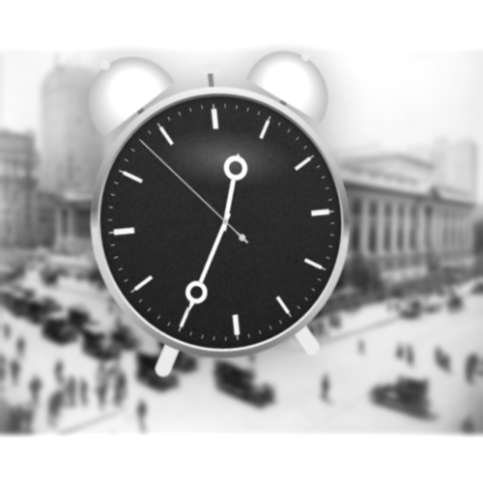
12:34:53
